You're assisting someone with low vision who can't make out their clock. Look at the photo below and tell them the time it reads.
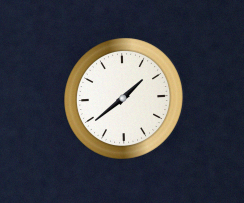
1:39
